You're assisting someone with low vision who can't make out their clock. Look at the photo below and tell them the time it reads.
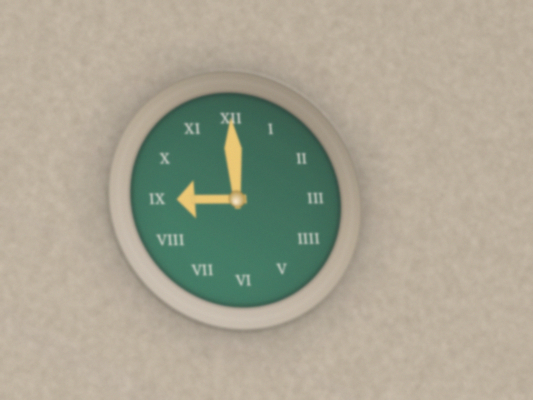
9:00
